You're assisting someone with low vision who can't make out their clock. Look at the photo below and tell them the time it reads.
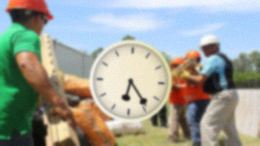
6:24
